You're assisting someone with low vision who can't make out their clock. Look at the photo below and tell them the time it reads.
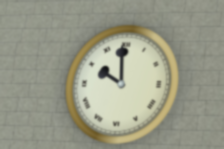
9:59
